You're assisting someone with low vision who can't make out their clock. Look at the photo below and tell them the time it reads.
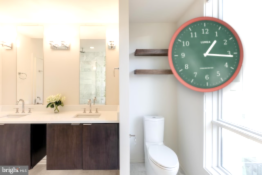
1:16
